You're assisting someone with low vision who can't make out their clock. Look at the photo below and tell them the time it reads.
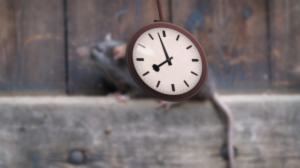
7:58
